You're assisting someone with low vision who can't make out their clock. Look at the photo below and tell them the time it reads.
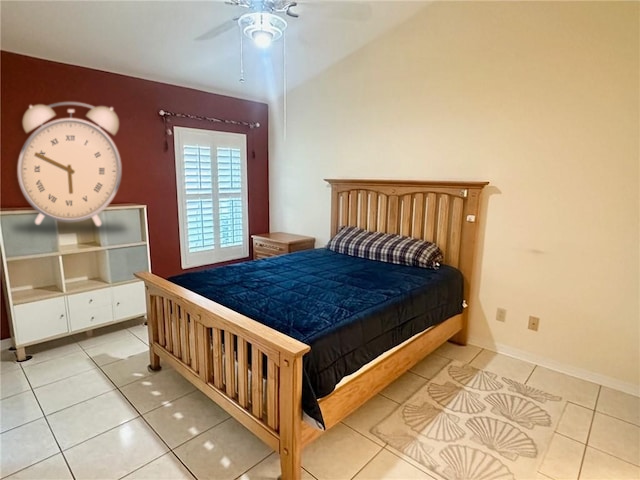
5:49
